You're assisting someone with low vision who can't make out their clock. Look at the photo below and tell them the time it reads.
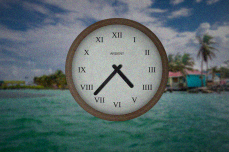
4:37
